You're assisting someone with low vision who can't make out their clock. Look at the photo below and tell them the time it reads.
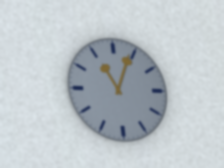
11:04
